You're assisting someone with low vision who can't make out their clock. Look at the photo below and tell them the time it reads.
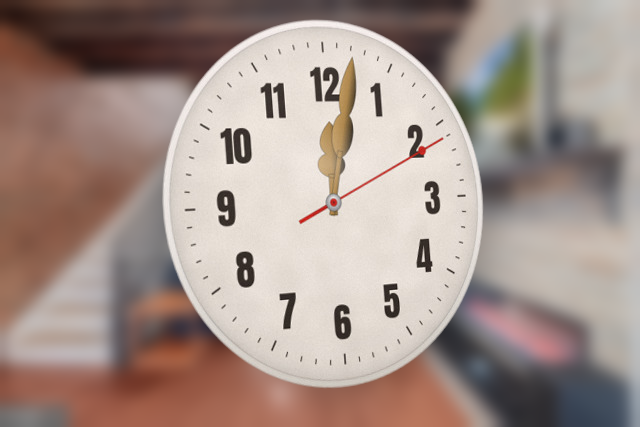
12:02:11
